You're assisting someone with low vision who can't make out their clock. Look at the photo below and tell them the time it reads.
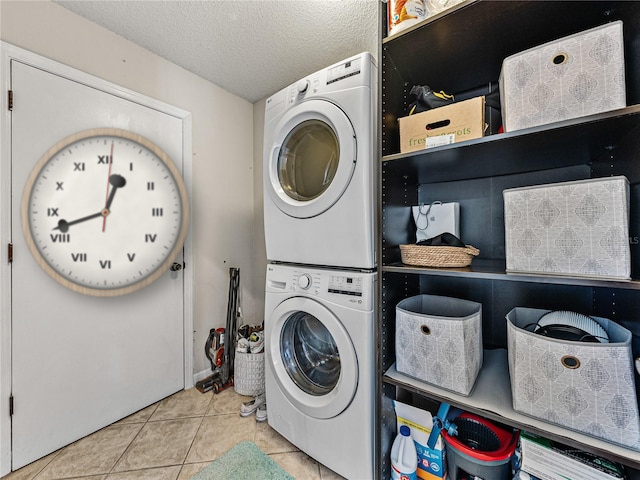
12:42:01
